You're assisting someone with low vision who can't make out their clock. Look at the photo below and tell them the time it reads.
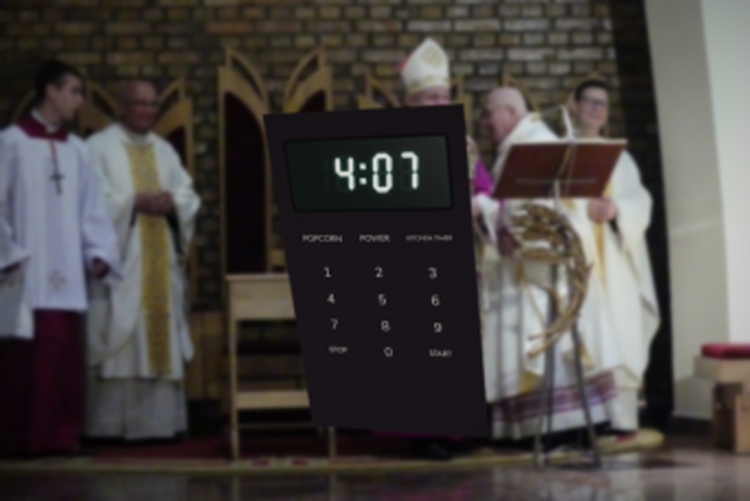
4:07
